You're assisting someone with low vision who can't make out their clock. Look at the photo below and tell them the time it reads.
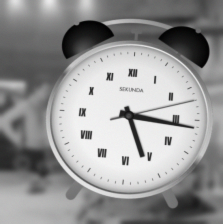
5:16:12
